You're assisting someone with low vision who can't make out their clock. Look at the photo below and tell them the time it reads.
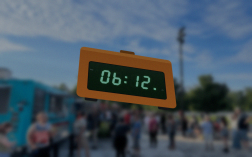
6:12
